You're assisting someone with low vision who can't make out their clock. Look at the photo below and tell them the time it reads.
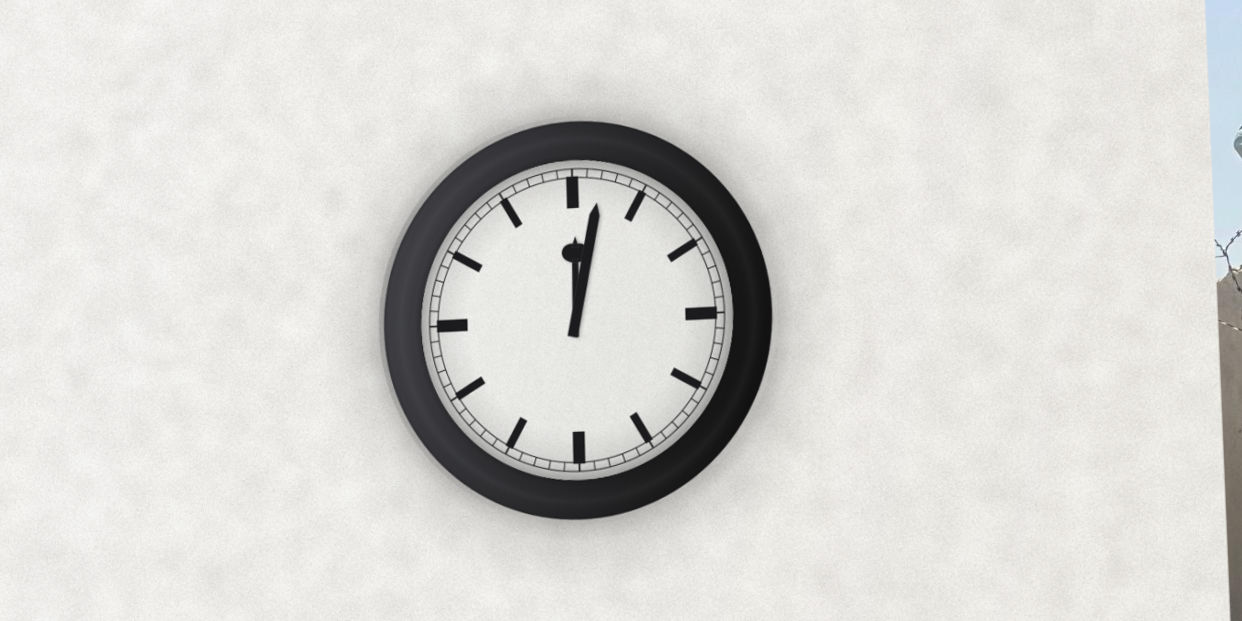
12:02
